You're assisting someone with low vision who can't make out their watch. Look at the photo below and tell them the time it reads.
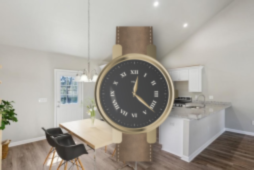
12:22
